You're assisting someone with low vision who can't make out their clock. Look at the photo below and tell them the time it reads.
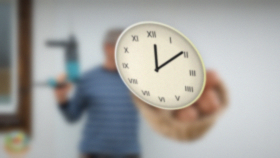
12:09
